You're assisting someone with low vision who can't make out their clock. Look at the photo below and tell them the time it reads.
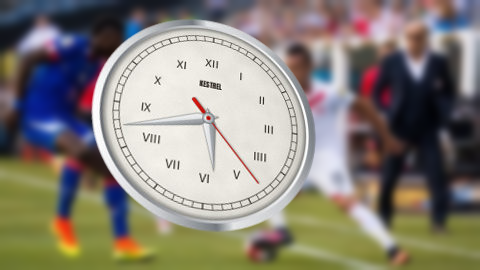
5:42:23
